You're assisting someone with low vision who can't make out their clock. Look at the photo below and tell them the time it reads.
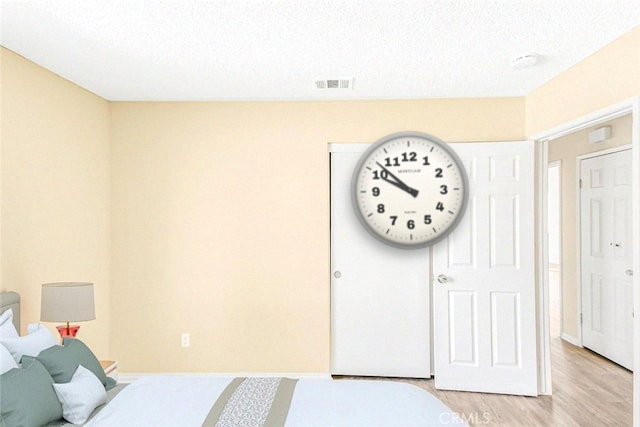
9:52
